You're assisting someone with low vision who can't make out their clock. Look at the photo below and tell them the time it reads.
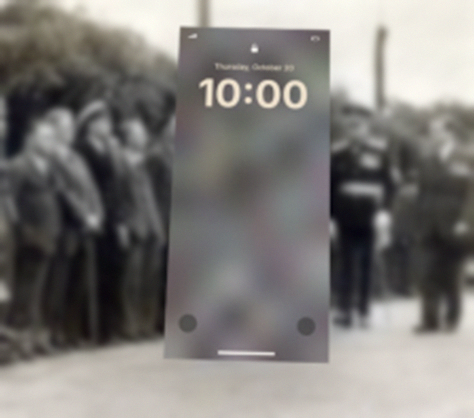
10:00
